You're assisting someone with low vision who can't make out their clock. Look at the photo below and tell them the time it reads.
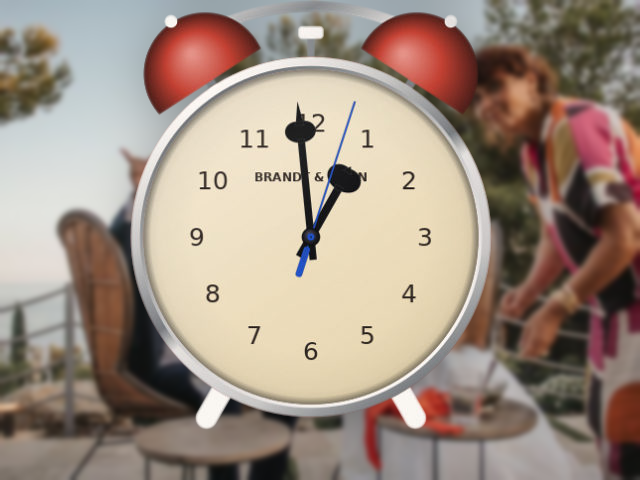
12:59:03
